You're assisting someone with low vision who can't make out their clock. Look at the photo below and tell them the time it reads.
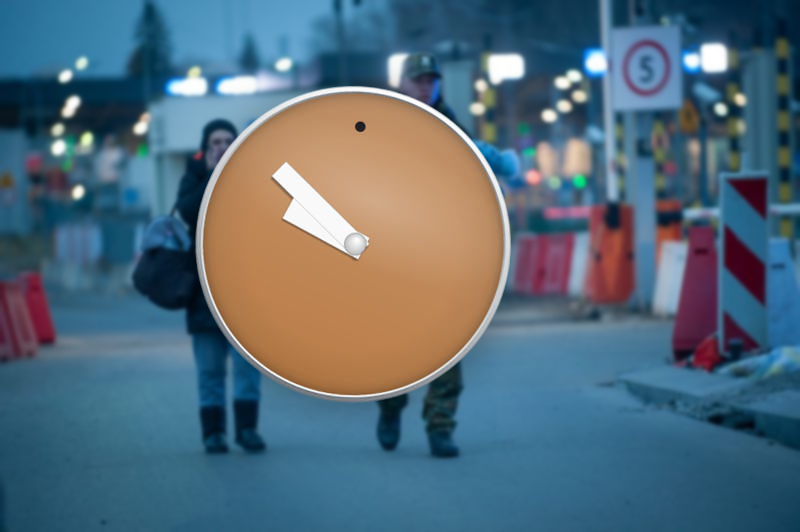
9:52
